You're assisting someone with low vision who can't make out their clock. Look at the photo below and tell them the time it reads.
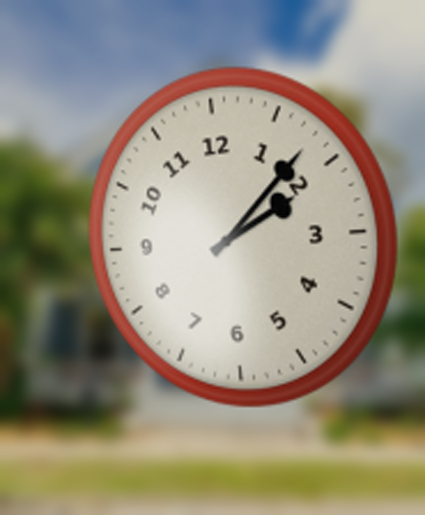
2:08
